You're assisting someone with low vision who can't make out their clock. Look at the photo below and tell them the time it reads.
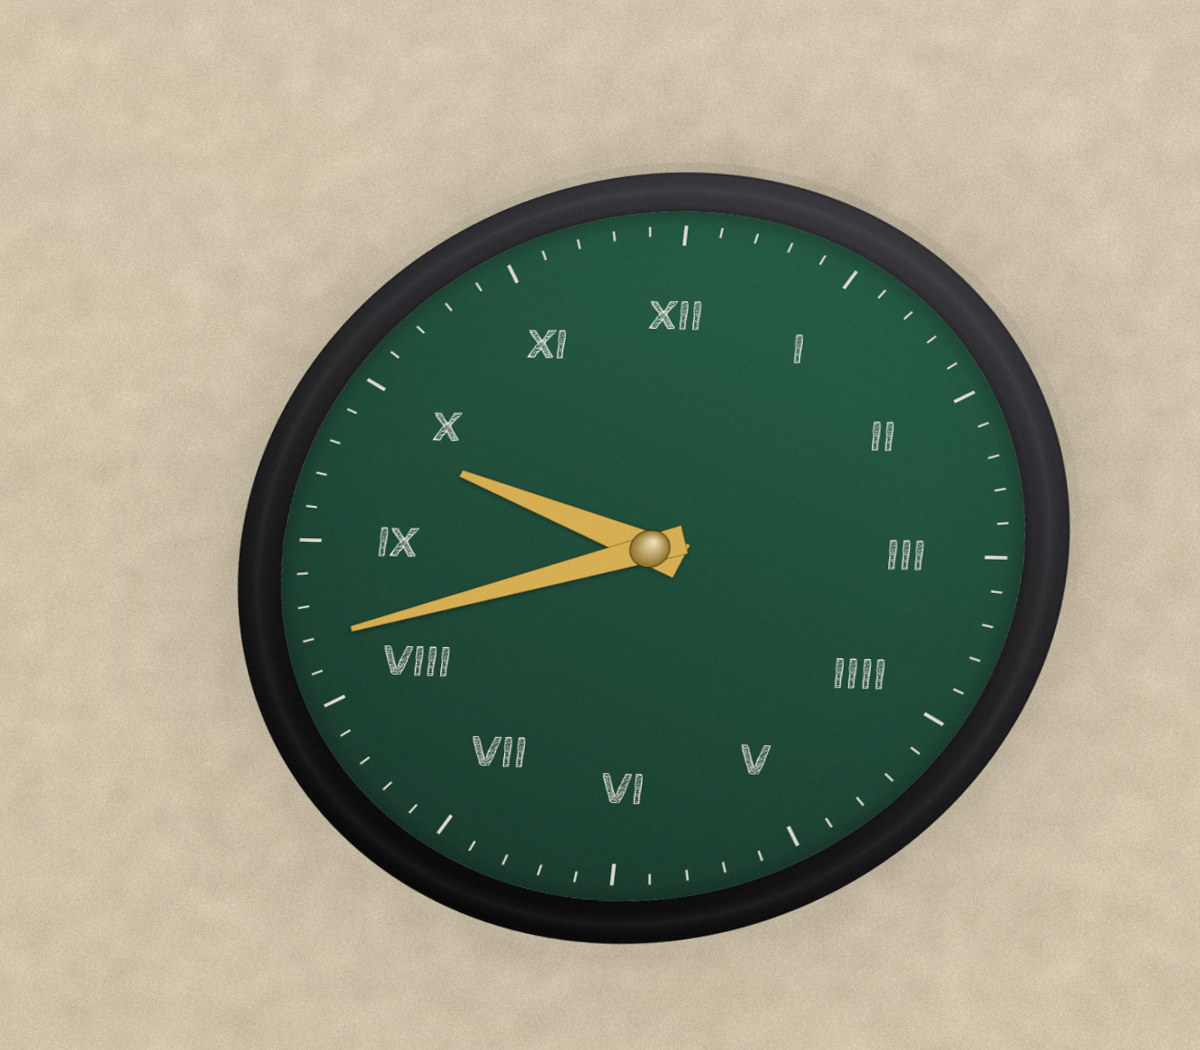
9:42
